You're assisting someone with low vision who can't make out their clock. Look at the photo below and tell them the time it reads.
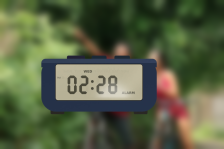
2:28
